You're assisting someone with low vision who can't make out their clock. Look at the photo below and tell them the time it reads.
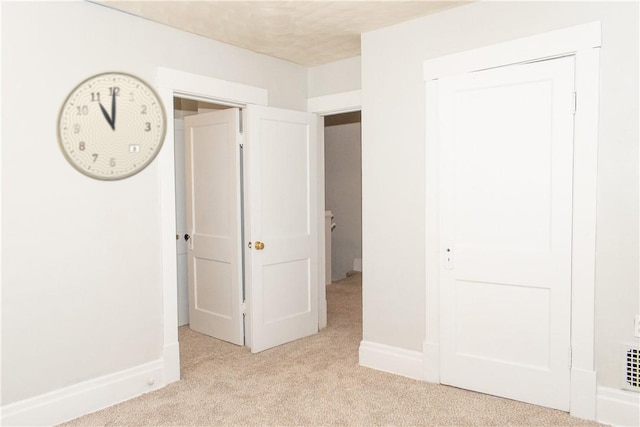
11:00
